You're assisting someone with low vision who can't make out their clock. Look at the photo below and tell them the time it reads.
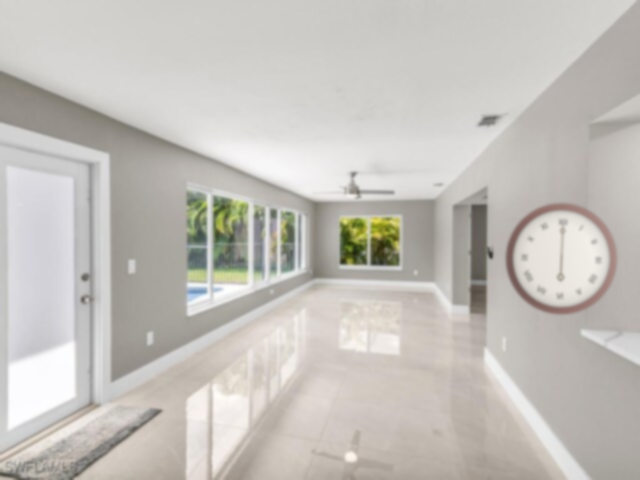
6:00
